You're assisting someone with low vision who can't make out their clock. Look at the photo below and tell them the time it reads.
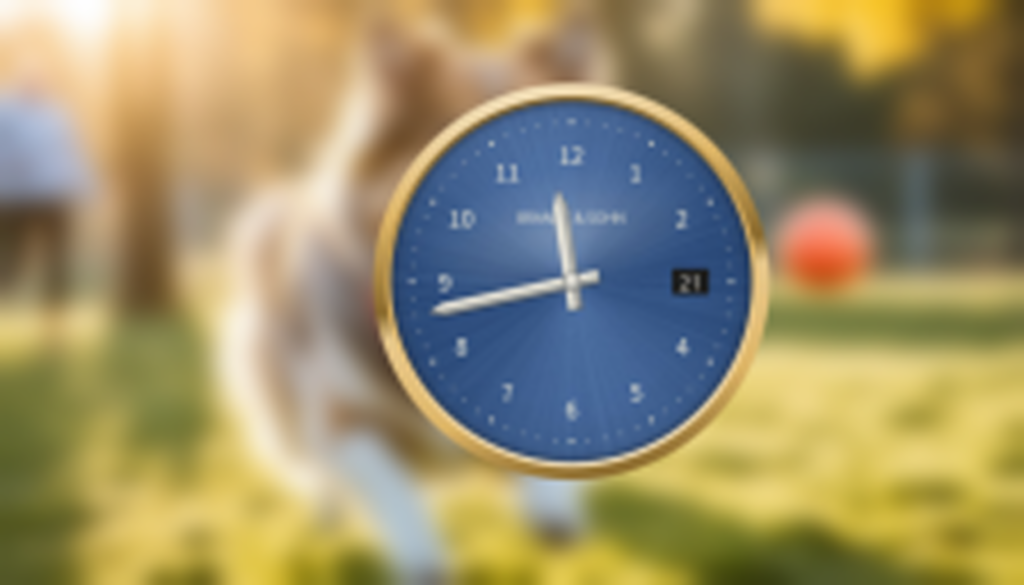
11:43
